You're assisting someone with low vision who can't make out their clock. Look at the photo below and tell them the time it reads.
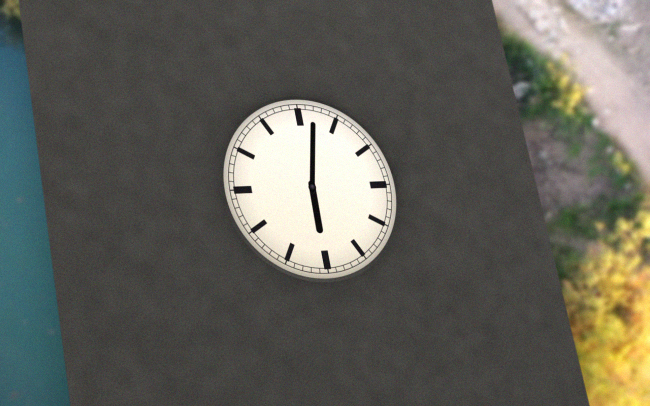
6:02
